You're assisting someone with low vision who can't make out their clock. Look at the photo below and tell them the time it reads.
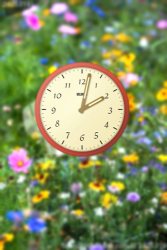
2:02
